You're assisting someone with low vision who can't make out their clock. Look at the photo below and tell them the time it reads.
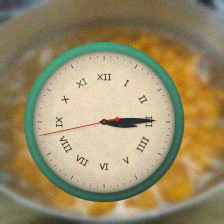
3:14:43
